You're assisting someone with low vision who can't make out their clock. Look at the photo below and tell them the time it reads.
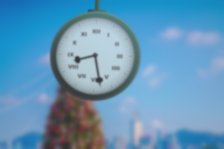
8:28
